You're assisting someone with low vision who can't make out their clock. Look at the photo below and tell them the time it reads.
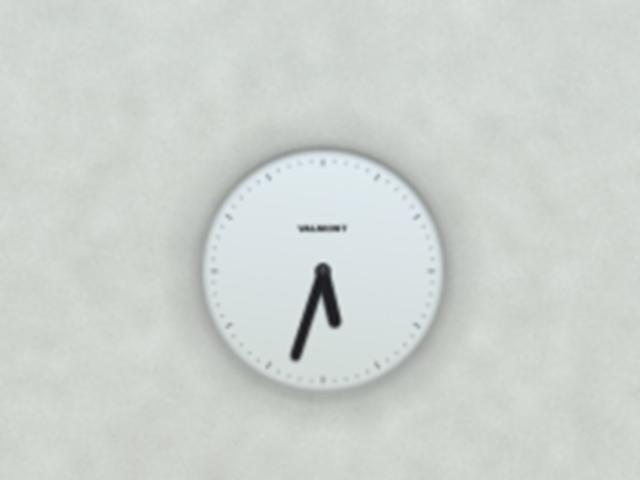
5:33
